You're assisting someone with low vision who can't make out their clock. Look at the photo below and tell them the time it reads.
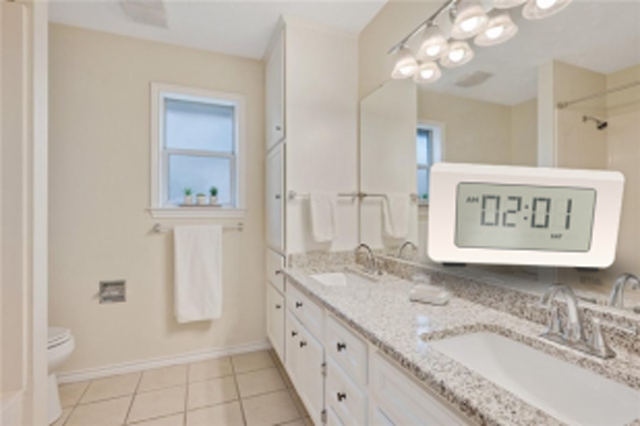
2:01
